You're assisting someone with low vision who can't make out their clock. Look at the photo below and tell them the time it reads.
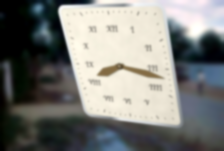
8:17
